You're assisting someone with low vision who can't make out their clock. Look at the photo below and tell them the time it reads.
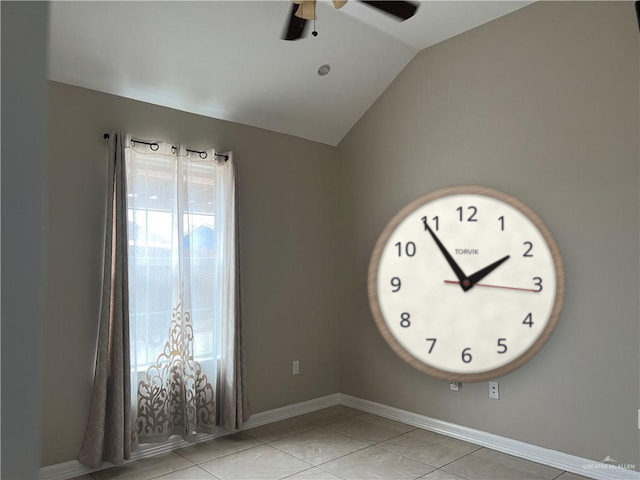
1:54:16
